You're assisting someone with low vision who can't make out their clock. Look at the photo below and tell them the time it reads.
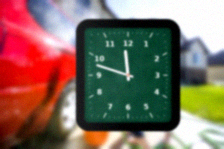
11:48
